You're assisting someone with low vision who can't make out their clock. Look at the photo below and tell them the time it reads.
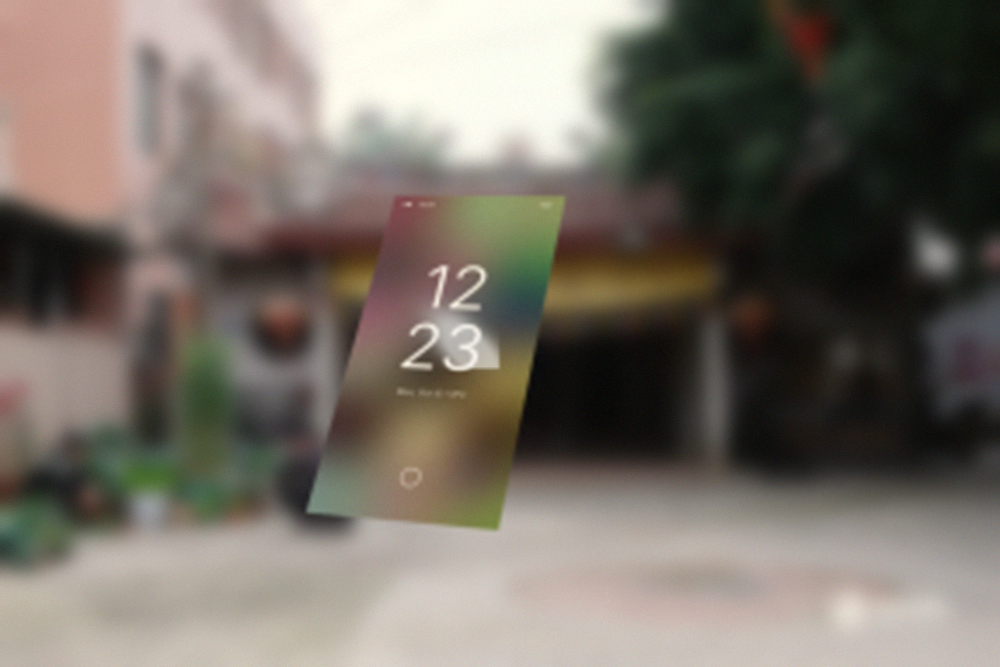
12:23
